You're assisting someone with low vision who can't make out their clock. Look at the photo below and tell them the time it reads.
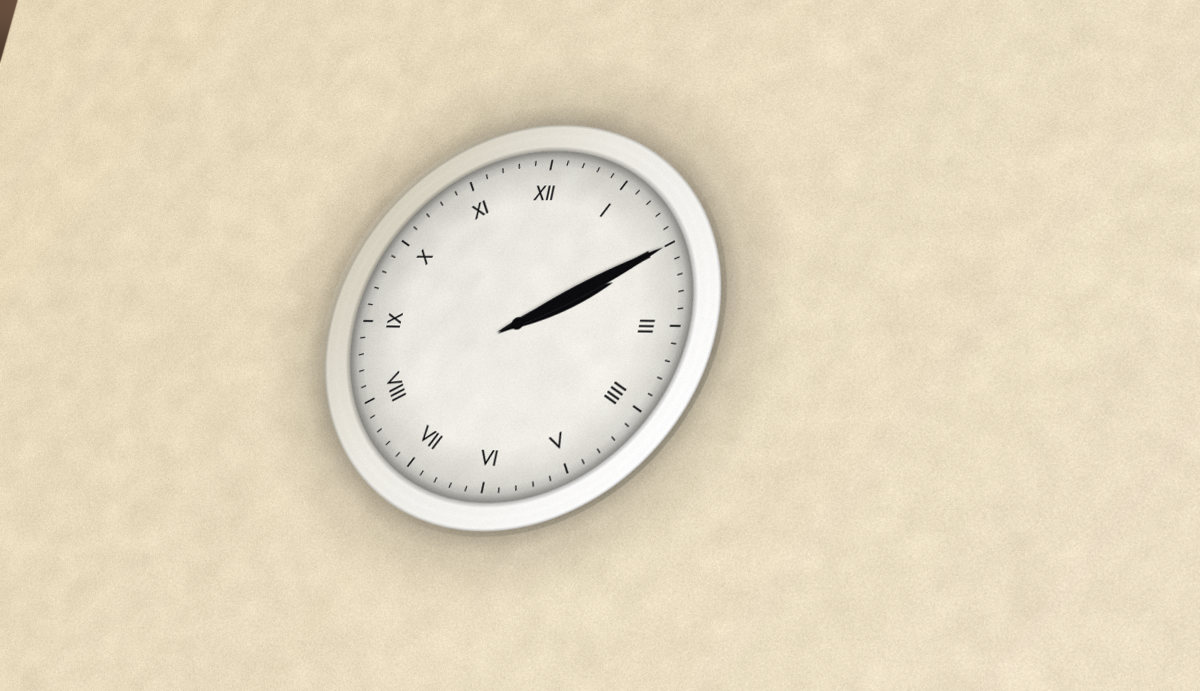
2:10
